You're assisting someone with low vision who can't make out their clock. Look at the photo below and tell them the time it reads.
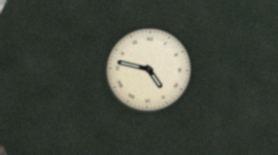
4:47
